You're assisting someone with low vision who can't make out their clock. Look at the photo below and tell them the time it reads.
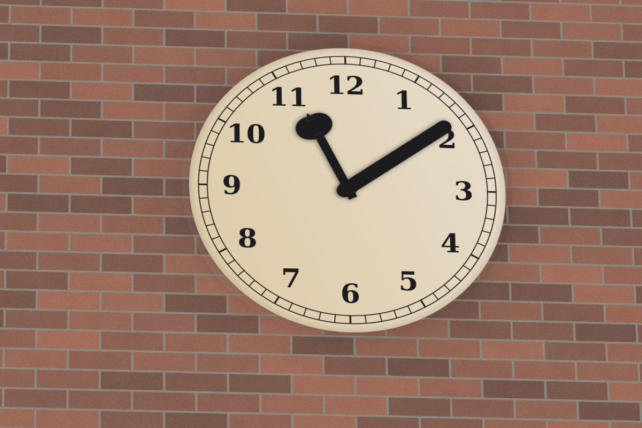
11:09
